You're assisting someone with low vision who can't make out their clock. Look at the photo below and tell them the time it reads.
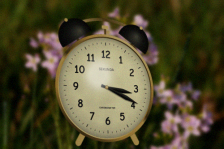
3:19
